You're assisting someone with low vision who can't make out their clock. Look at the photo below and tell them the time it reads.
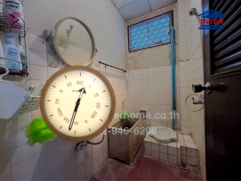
12:32
